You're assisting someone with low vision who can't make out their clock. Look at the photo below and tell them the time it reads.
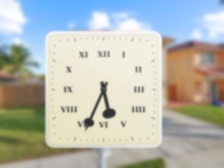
5:34
